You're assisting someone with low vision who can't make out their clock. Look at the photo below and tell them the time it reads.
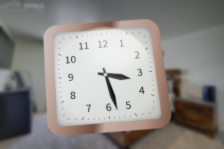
3:28
